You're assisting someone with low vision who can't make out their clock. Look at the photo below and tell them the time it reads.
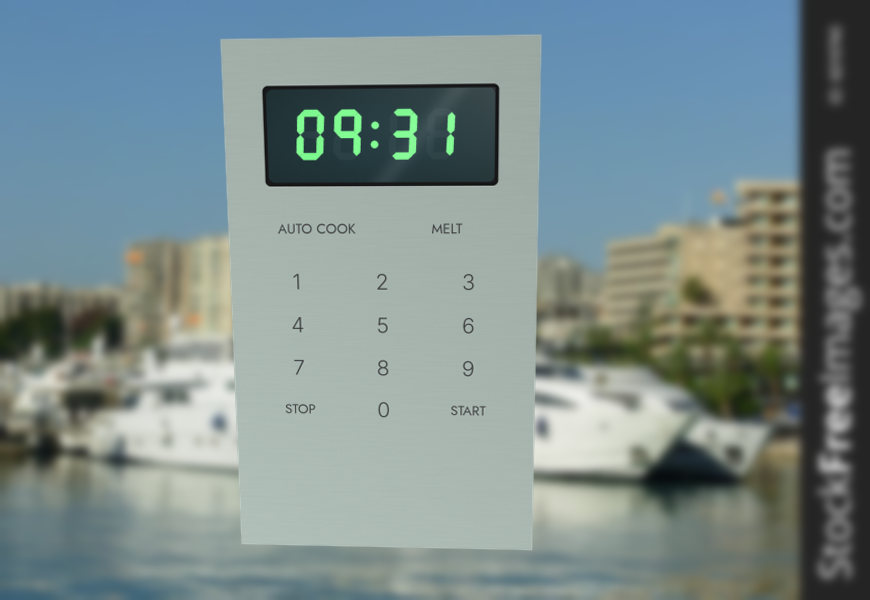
9:31
